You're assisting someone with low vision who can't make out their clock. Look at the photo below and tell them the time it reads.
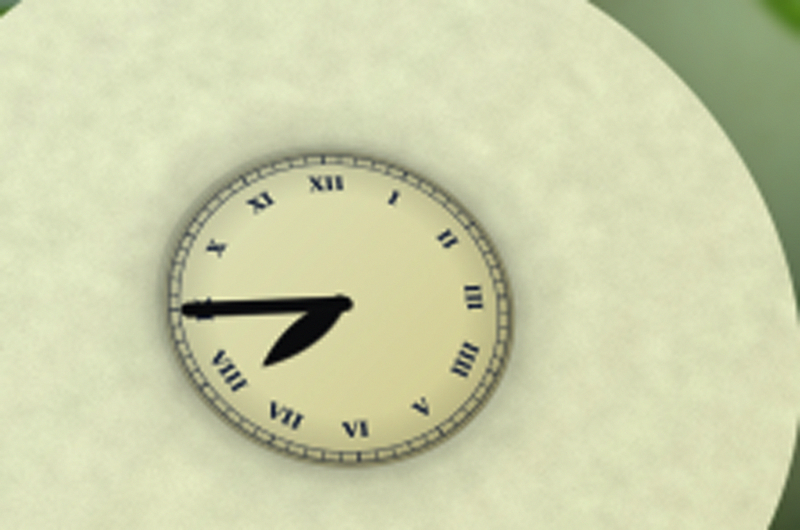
7:45
